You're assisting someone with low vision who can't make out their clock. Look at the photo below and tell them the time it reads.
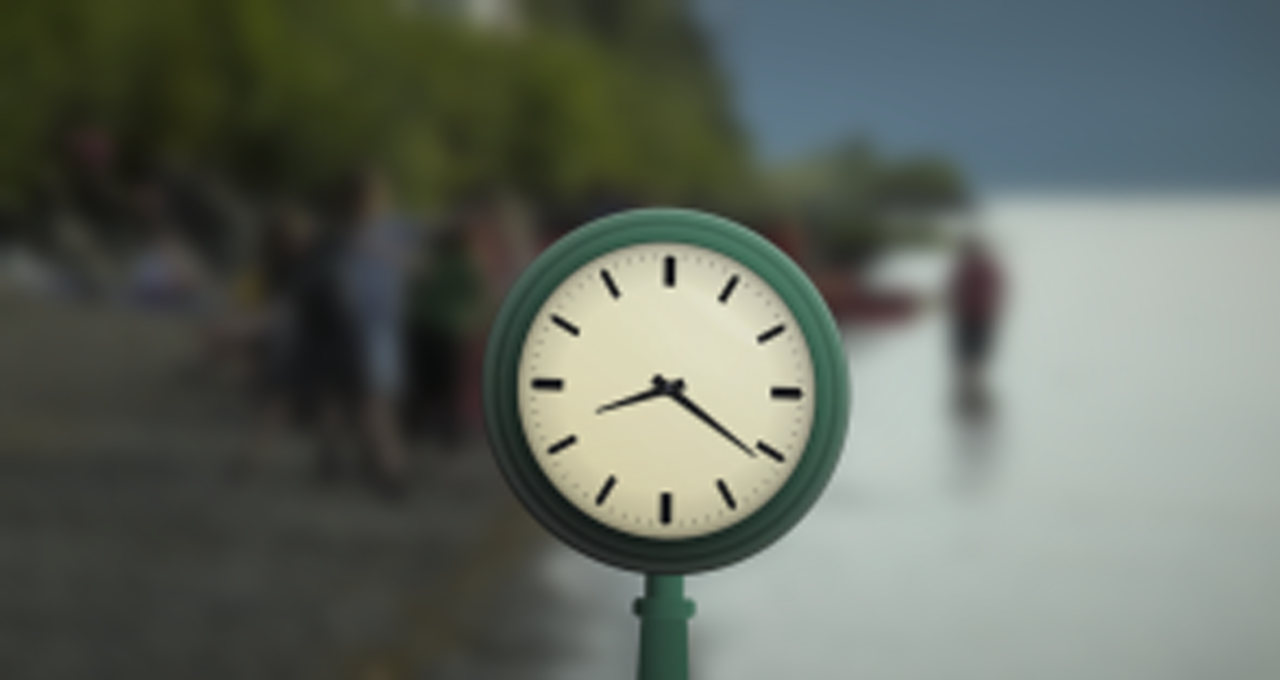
8:21
